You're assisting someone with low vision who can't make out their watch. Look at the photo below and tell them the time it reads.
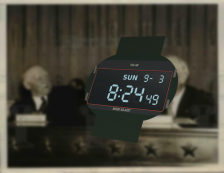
8:24:49
